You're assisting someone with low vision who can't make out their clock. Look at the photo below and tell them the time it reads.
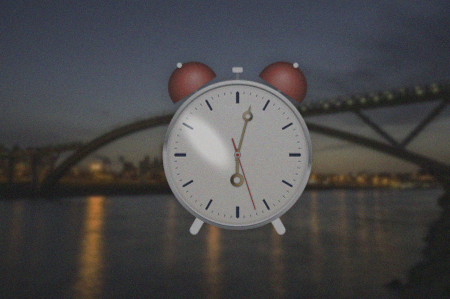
6:02:27
